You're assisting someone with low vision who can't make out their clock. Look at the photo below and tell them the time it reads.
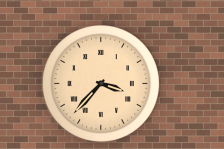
3:37
